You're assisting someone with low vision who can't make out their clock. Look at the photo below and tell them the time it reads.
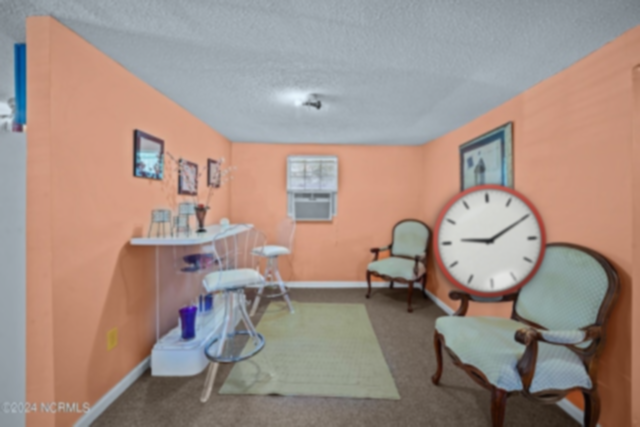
9:10
